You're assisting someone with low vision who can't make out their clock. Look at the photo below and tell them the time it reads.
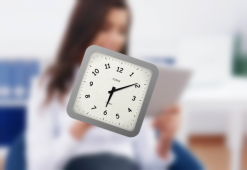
6:09
